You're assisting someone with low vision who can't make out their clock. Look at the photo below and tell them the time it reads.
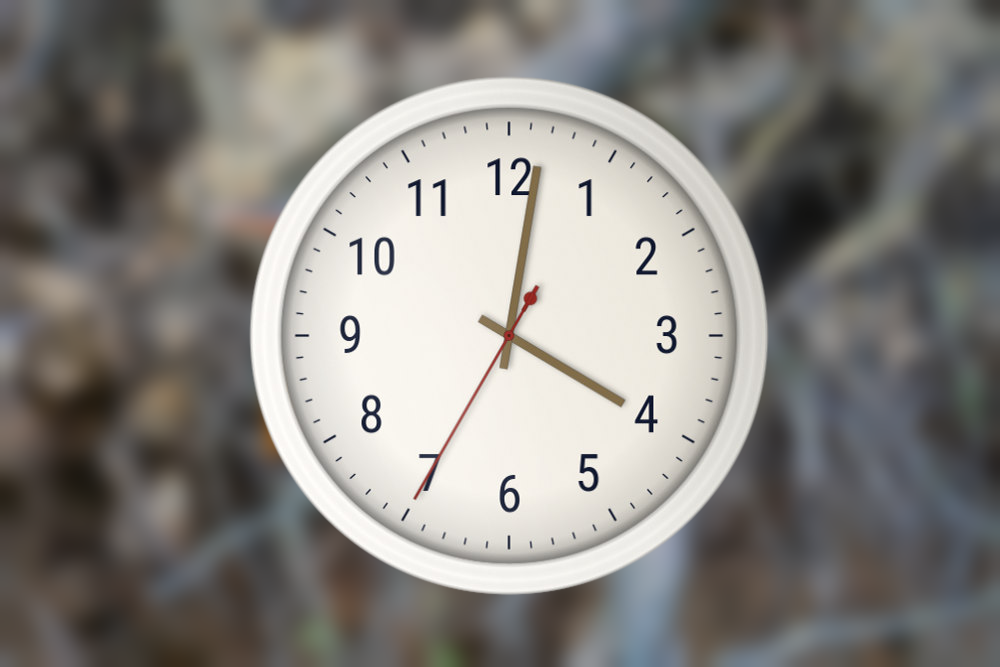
4:01:35
